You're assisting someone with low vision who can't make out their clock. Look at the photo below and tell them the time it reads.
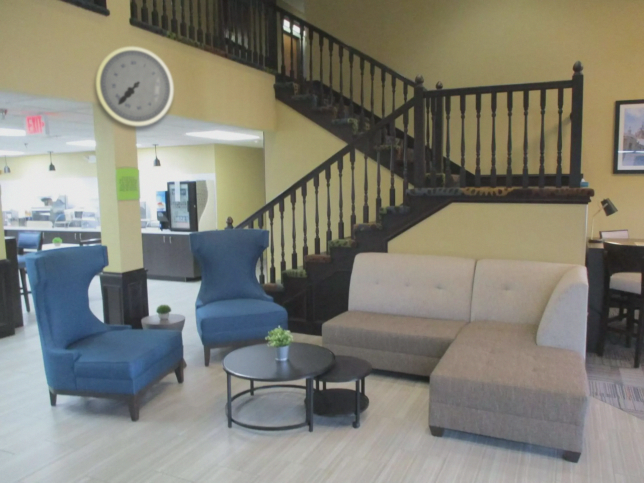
7:38
